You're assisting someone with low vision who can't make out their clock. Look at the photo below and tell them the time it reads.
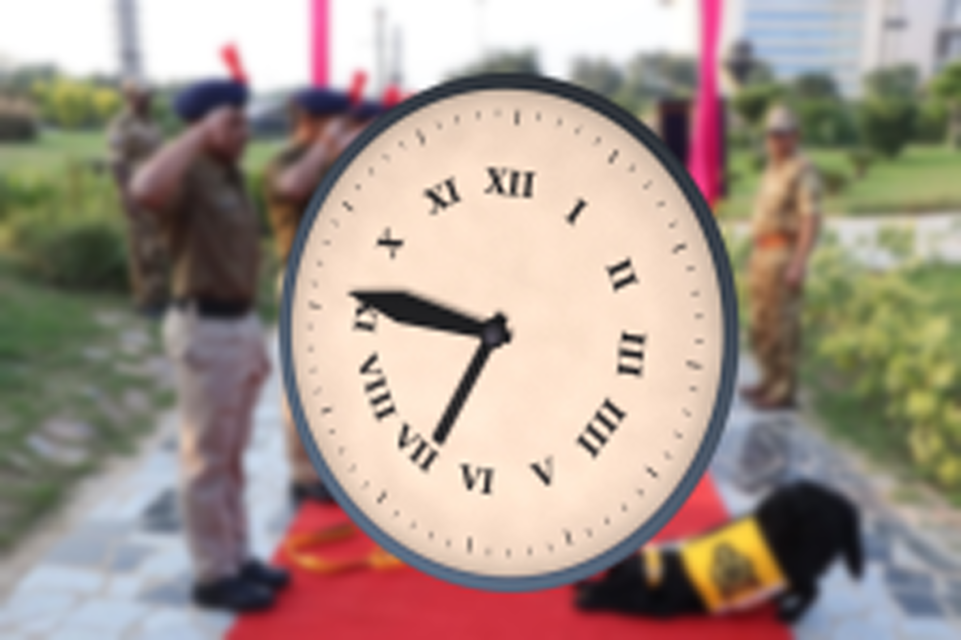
6:46
